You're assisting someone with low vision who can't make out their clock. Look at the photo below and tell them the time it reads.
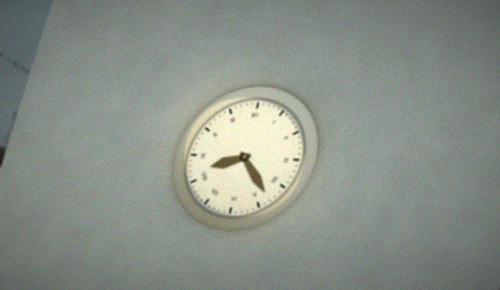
8:23
